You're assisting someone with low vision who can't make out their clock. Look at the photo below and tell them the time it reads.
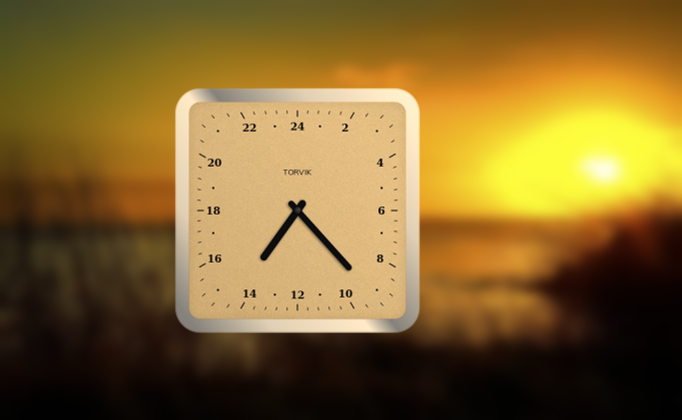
14:23
